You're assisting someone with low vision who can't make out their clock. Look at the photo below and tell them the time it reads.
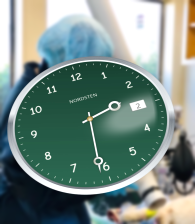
2:31
